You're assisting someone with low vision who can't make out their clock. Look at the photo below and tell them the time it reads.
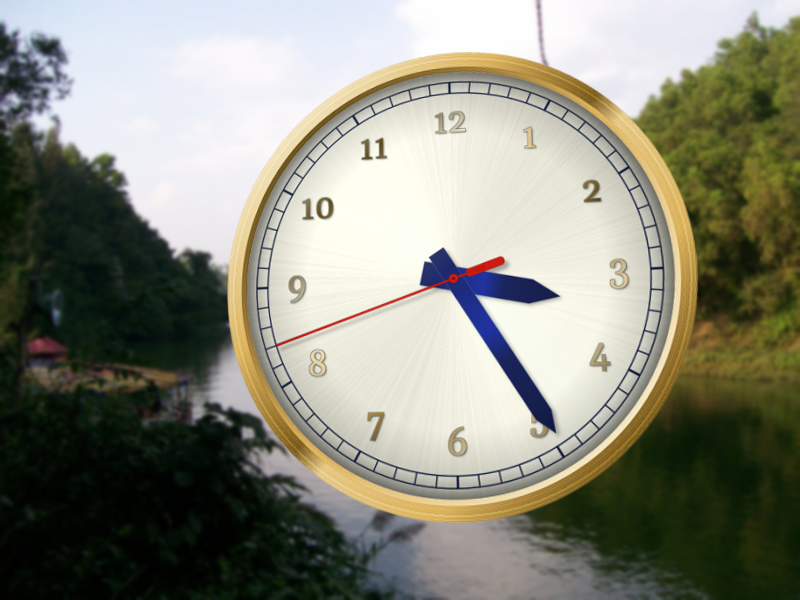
3:24:42
